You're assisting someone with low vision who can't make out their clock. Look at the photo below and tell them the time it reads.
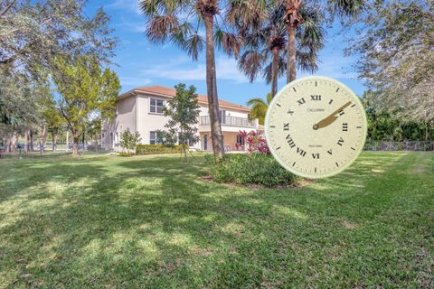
2:09
